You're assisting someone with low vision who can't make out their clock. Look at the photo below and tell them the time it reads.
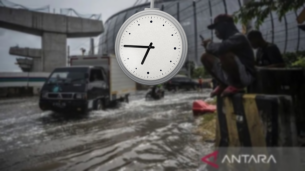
6:45
